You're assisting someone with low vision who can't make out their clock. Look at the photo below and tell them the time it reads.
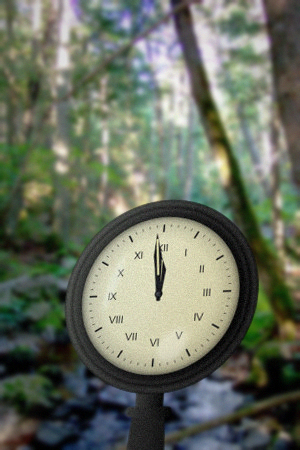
11:59
